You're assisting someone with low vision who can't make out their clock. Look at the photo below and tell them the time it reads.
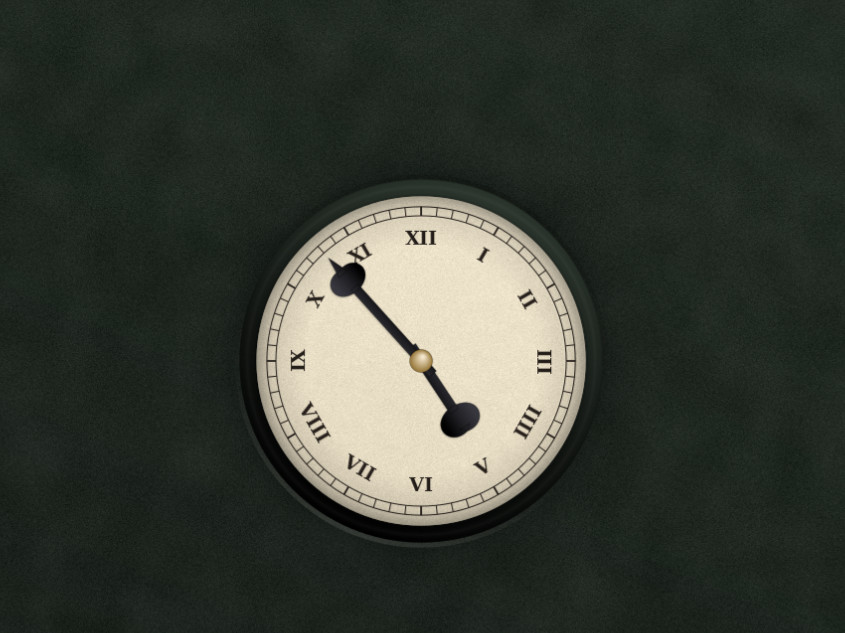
4:53
